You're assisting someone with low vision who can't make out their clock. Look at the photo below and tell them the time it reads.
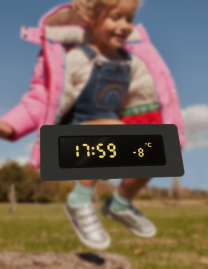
17:59
